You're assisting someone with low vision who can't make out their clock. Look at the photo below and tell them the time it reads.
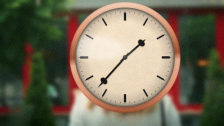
1:37
